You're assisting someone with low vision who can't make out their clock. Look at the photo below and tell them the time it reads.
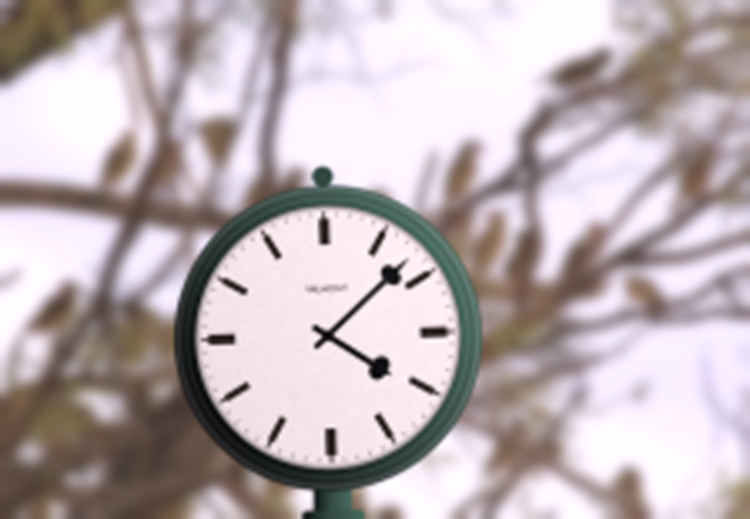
4:08
